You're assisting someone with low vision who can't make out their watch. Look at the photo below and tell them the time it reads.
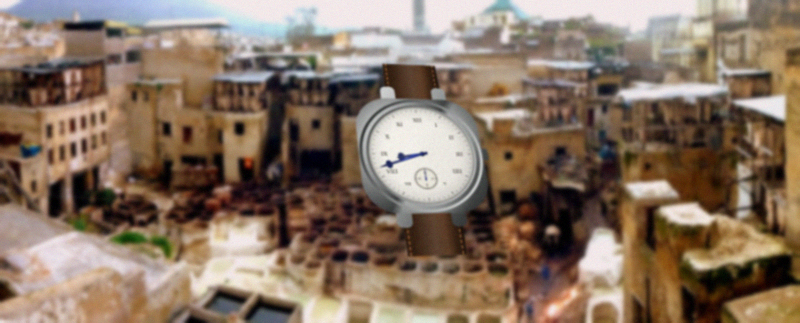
8:42
